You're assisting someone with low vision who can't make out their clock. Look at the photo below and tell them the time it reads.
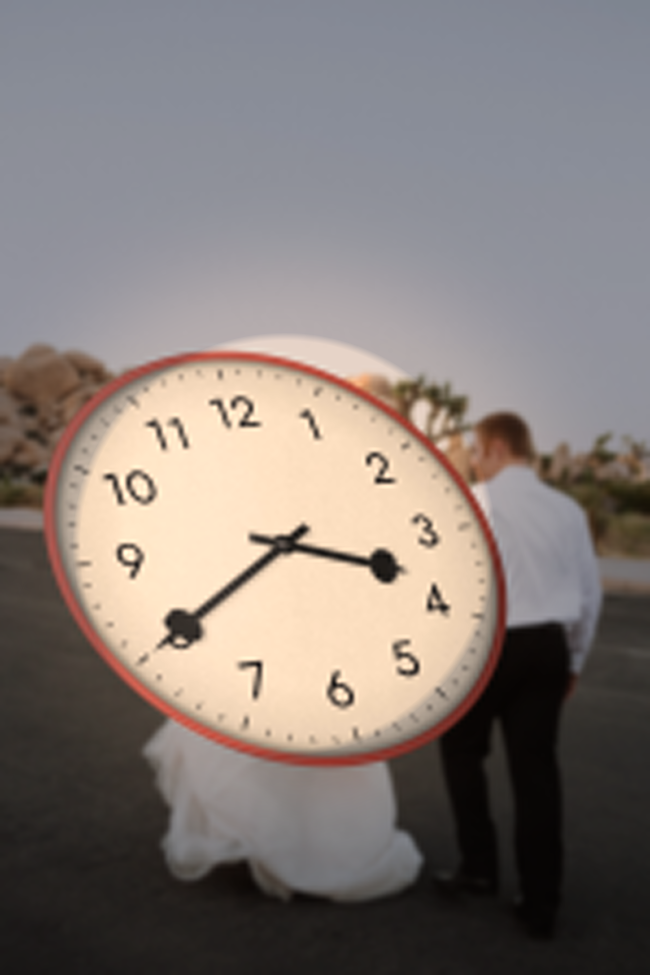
3:40
